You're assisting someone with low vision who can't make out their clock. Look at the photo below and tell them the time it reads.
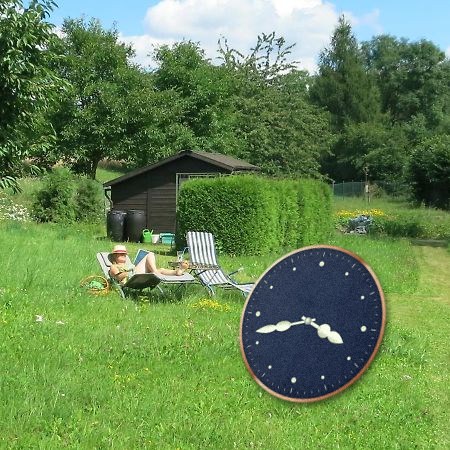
3:42
